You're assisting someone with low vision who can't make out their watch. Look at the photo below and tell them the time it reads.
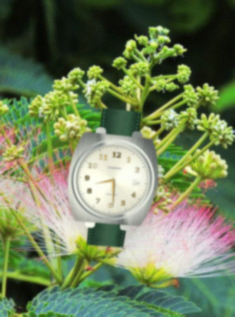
8:29
